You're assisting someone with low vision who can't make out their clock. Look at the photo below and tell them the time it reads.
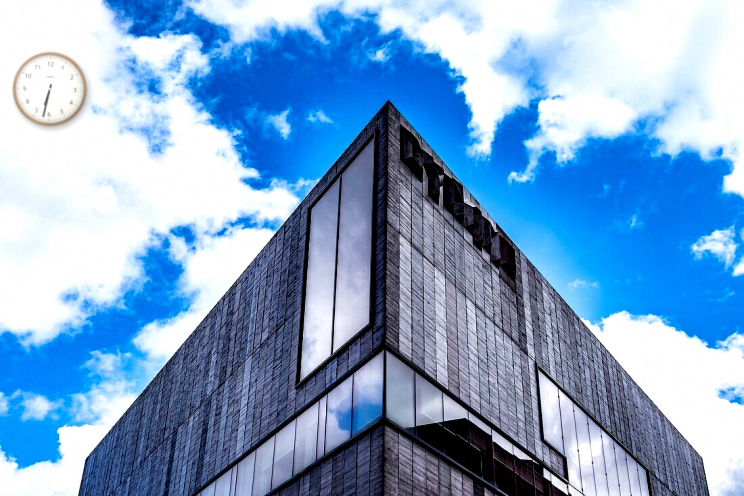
6:32
